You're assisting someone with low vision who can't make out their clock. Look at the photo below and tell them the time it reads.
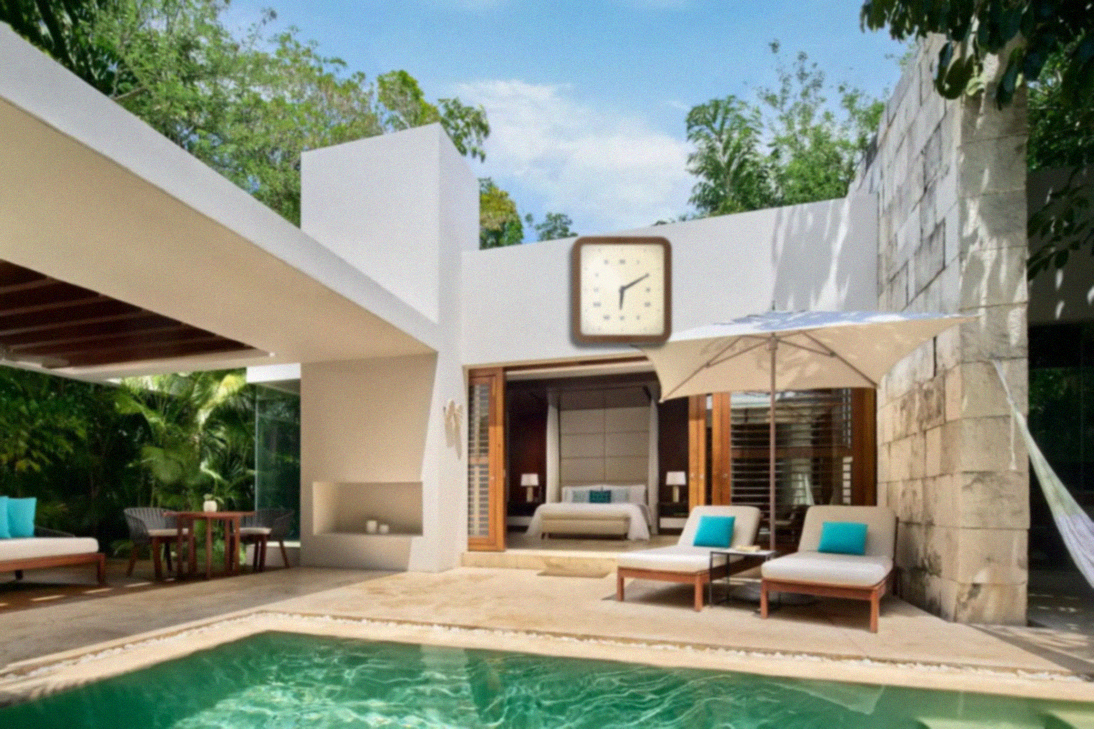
6:10
